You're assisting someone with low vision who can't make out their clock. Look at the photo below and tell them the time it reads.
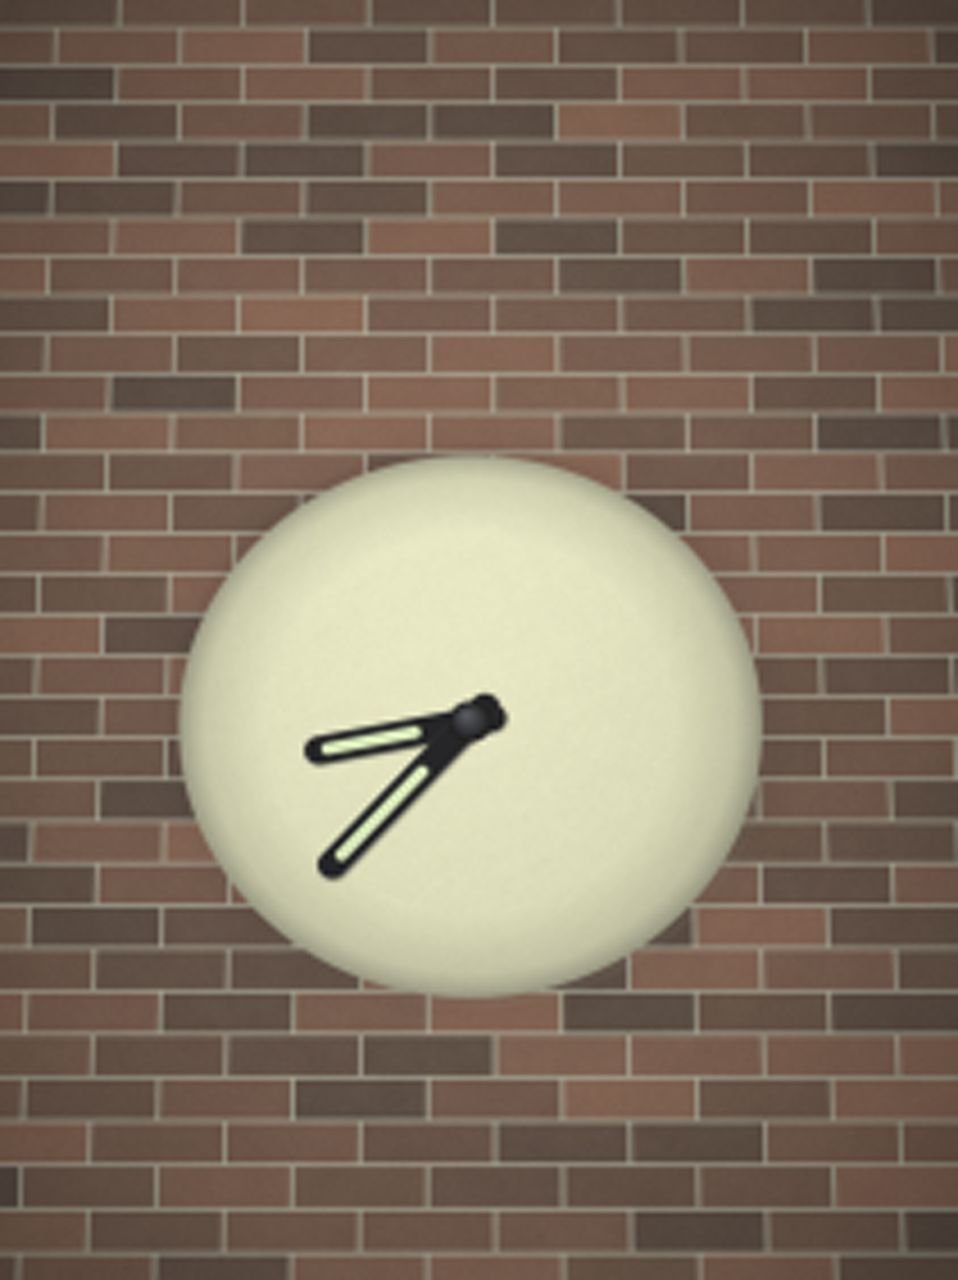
8:37
